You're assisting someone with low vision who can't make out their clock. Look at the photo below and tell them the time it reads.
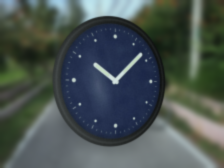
10:08
